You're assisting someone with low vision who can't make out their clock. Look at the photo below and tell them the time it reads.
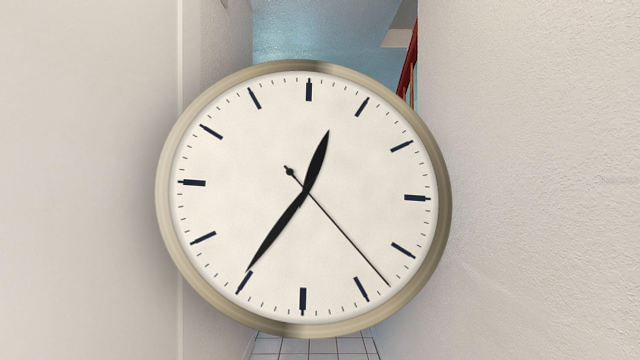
12:35:23
